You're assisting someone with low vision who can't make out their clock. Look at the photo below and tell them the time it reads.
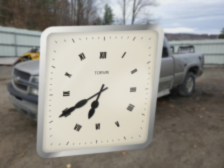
6:40
